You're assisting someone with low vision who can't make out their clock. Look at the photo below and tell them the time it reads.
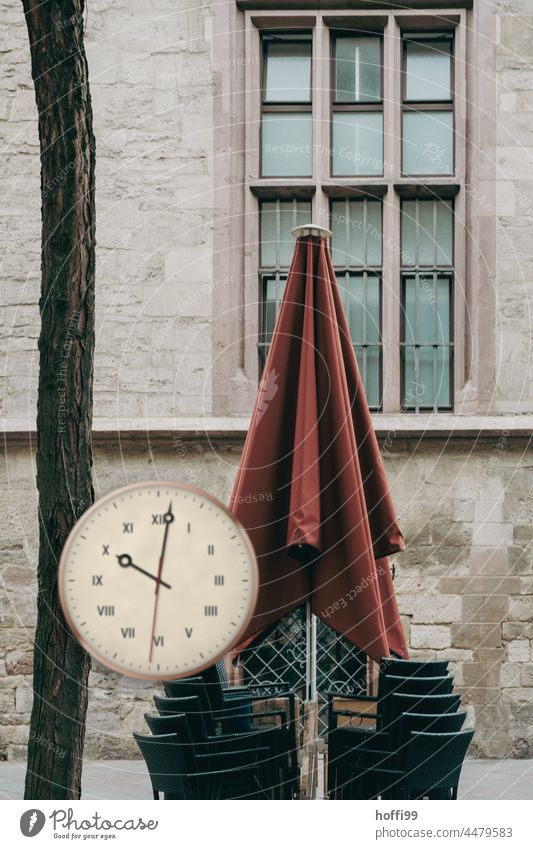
10:01:31
